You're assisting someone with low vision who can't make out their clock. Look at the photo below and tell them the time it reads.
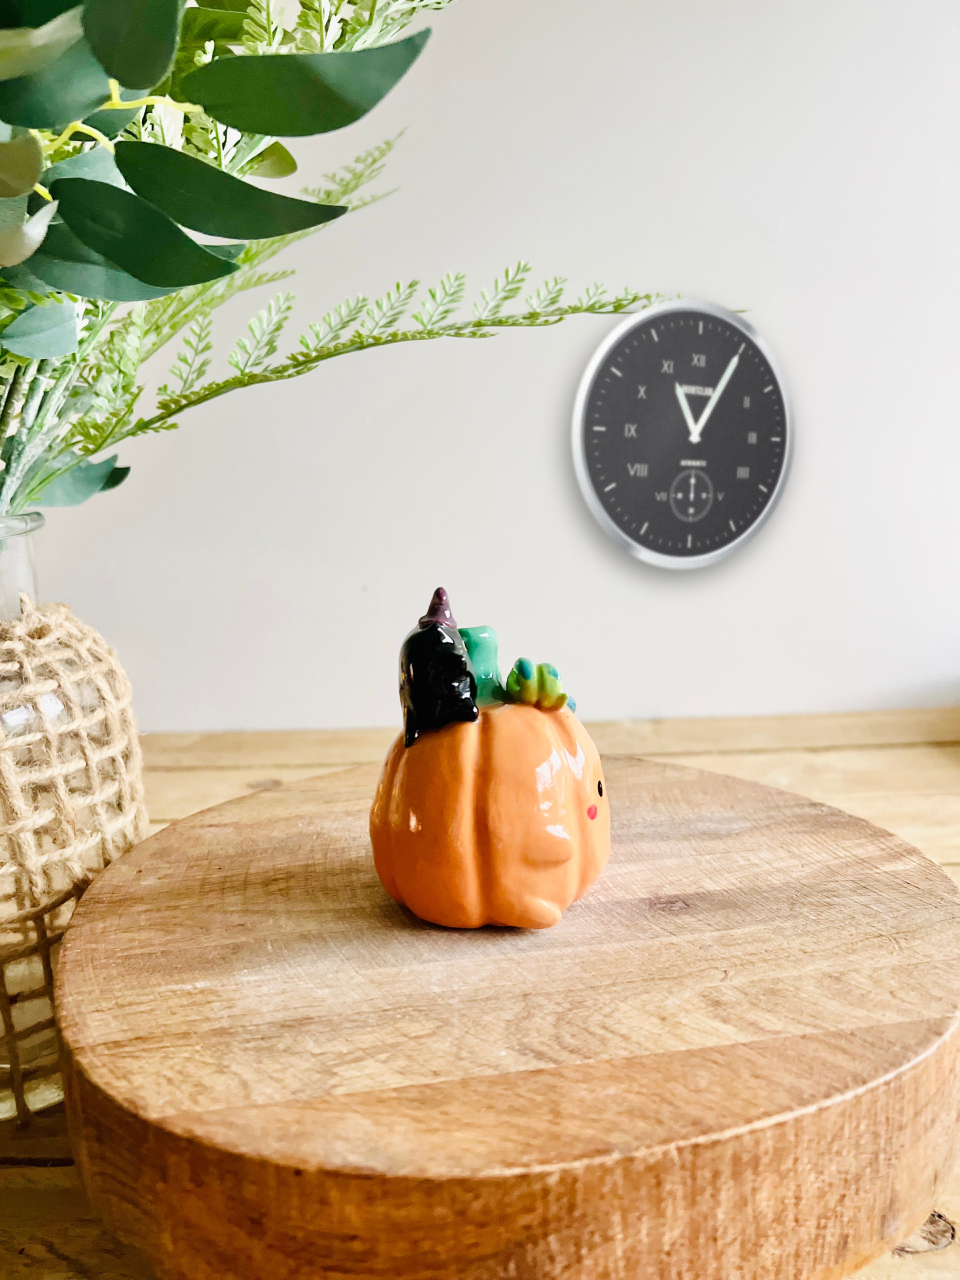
11:05
